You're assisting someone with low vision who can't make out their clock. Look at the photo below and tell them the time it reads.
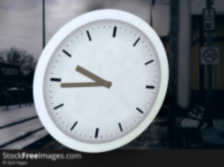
9:44
